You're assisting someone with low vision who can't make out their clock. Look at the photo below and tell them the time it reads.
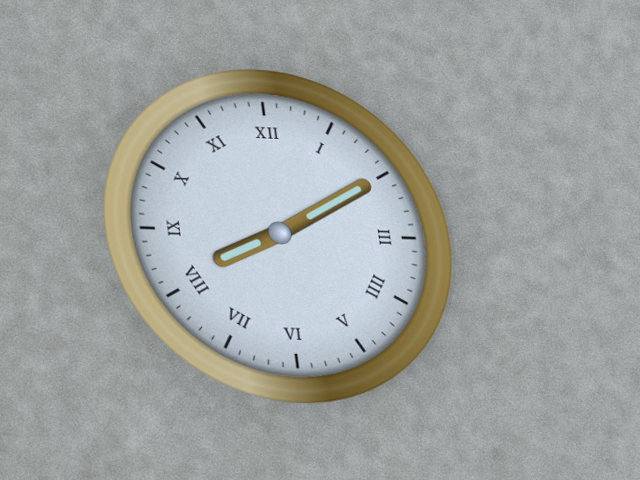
8:10
